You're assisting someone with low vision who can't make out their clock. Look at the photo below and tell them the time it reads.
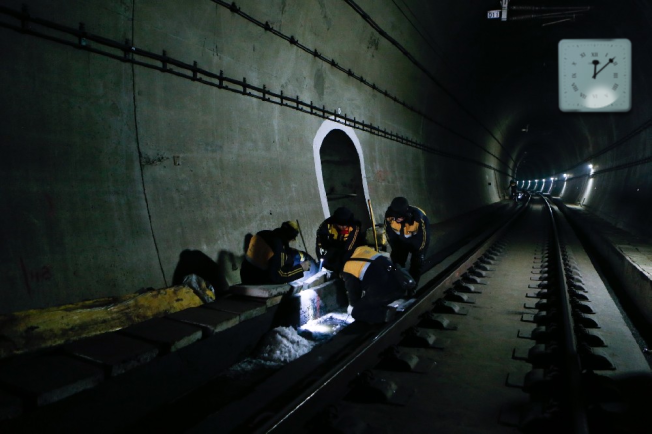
12:08
